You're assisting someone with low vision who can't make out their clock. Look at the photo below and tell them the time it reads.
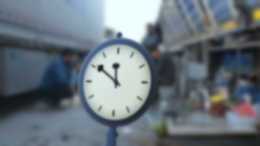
11:51
